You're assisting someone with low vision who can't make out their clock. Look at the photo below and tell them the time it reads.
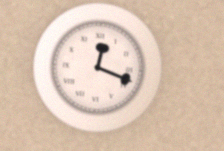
12:18
